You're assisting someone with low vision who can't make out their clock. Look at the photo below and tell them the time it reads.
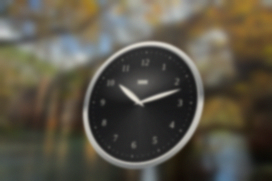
10:12
